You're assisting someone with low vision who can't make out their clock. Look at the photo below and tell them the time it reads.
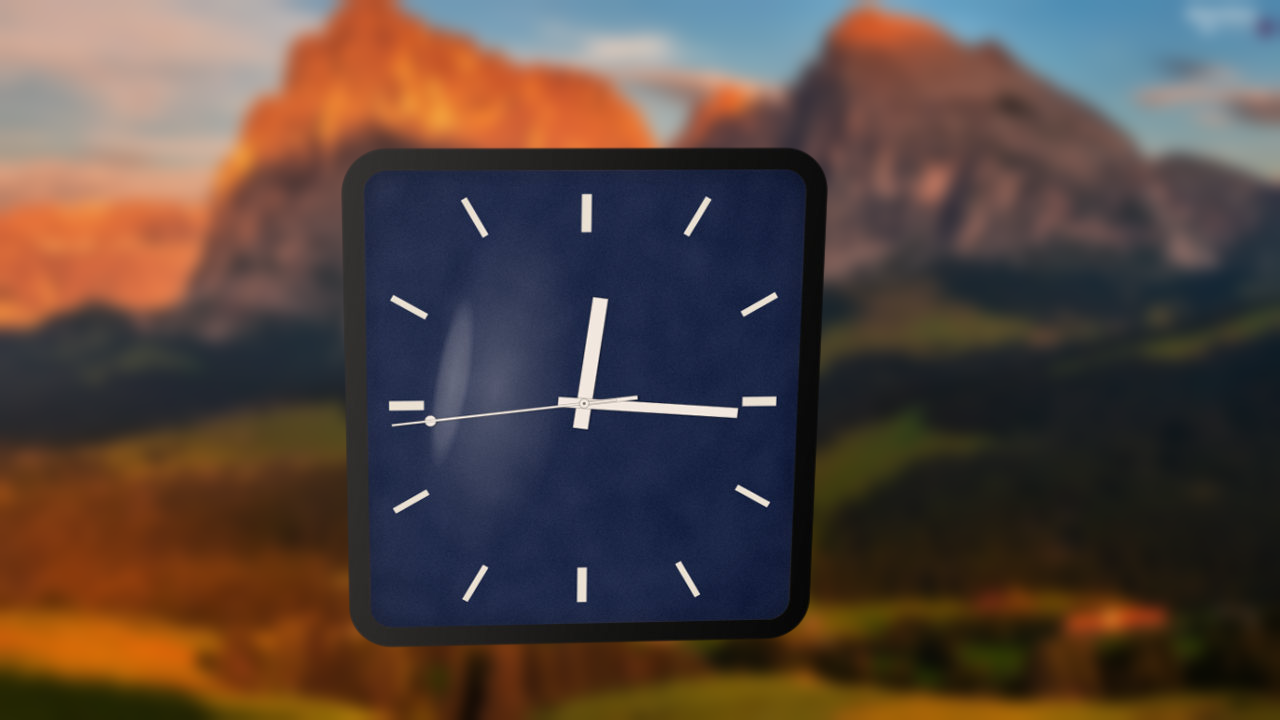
12:15:44
